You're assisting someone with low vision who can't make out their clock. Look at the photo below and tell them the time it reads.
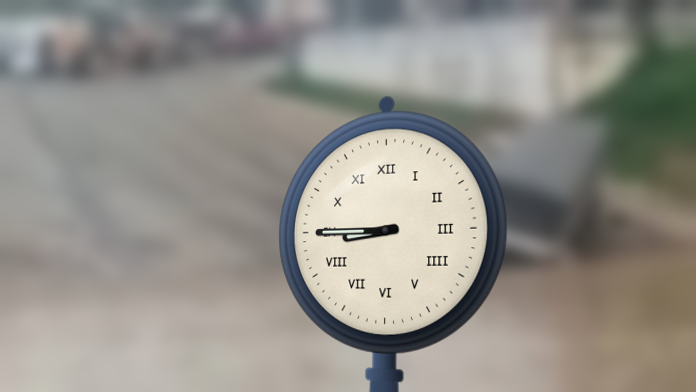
8:45
